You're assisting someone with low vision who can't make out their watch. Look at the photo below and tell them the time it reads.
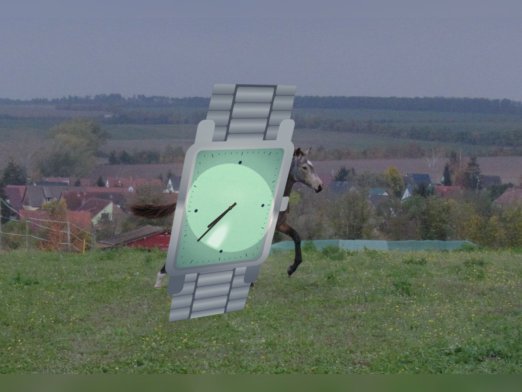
7:37
